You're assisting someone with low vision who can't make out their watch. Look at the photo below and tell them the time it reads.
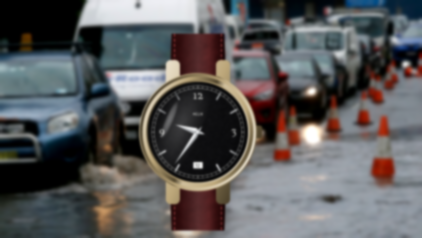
9:36
